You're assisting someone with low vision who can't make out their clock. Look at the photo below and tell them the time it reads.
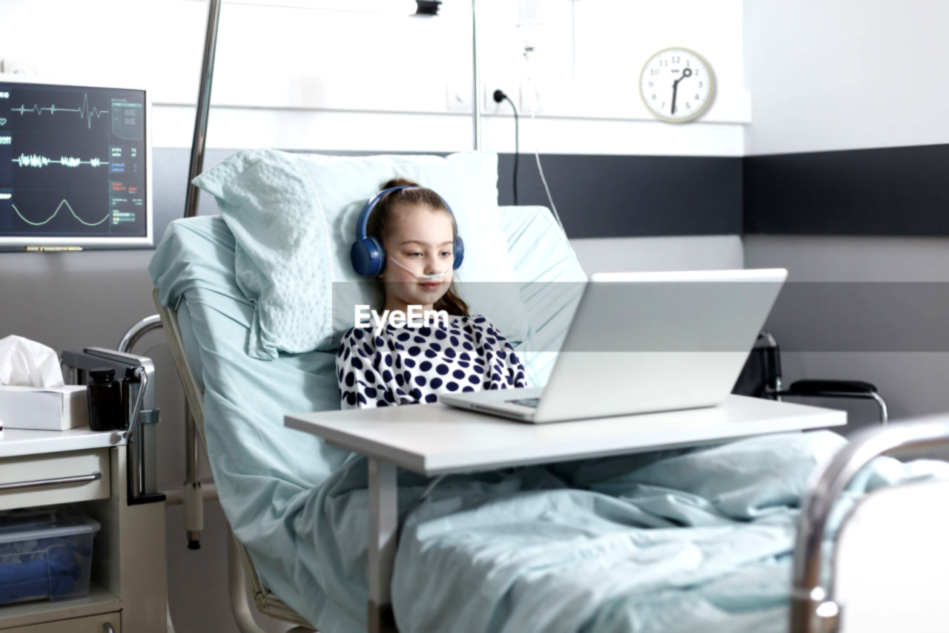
1:31
